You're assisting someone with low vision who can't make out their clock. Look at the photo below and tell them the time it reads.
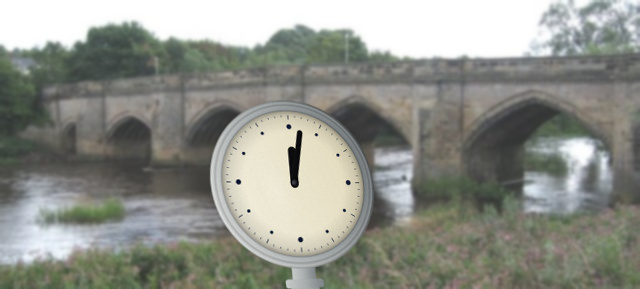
12:02
